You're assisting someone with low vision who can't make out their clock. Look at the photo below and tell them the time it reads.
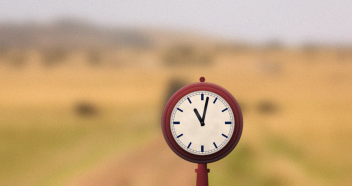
11:02
